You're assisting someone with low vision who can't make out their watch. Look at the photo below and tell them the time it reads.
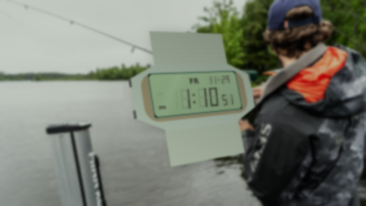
1:10
